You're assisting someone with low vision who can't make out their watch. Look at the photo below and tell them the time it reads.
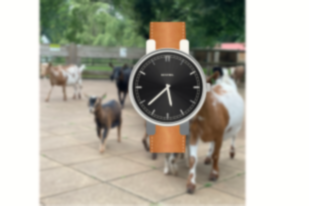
5:38
